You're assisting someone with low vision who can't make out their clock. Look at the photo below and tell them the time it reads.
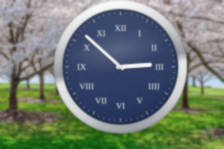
2:52
